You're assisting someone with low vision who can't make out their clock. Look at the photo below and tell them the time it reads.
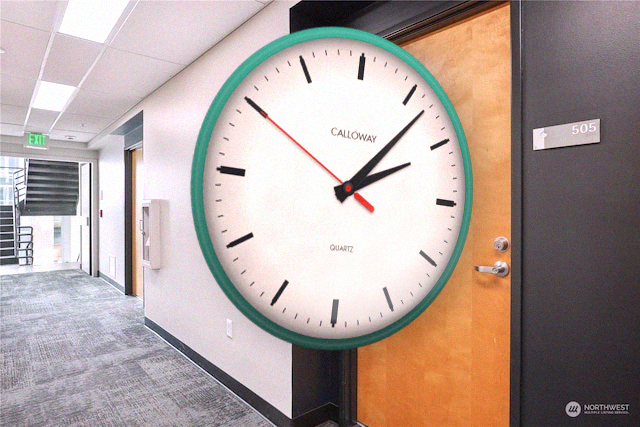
2:06:50
